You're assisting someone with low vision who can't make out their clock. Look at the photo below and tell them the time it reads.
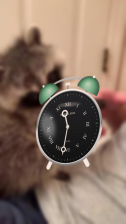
11:32
